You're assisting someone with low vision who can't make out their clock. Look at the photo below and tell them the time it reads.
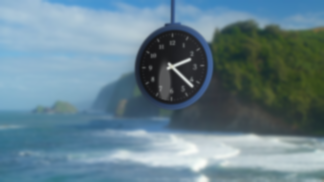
2:22
